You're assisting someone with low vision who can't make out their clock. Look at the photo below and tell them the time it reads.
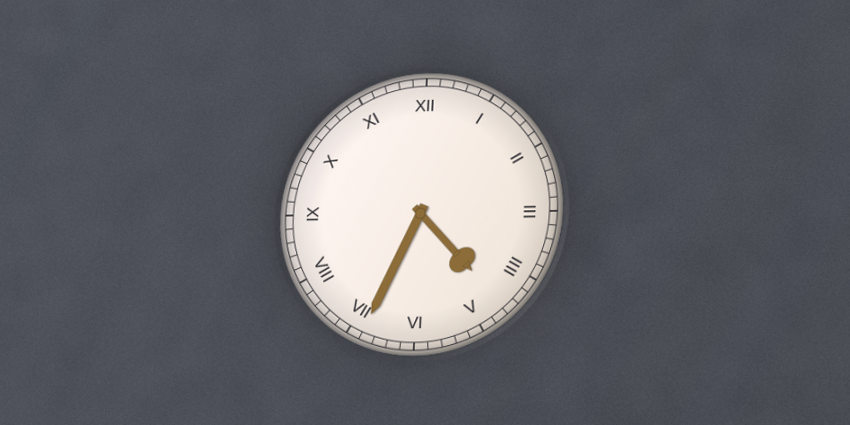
4:34
